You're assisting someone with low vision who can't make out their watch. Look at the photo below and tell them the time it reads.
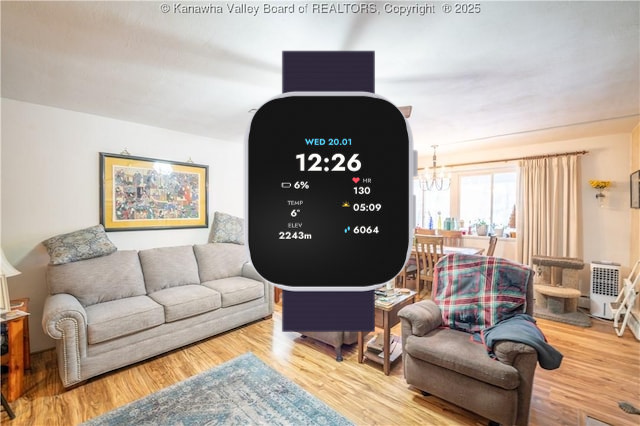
12:26
